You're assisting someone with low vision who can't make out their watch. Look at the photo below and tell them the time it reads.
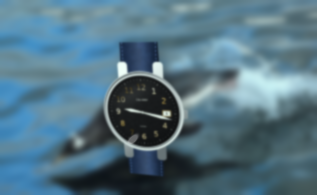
9:17
